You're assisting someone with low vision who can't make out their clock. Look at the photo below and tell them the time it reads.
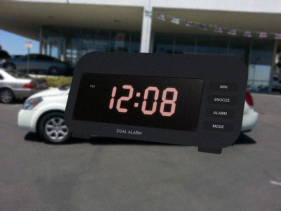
12:08
